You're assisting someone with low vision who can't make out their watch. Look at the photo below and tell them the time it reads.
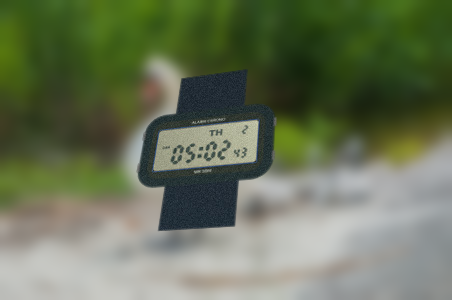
5:02:43
